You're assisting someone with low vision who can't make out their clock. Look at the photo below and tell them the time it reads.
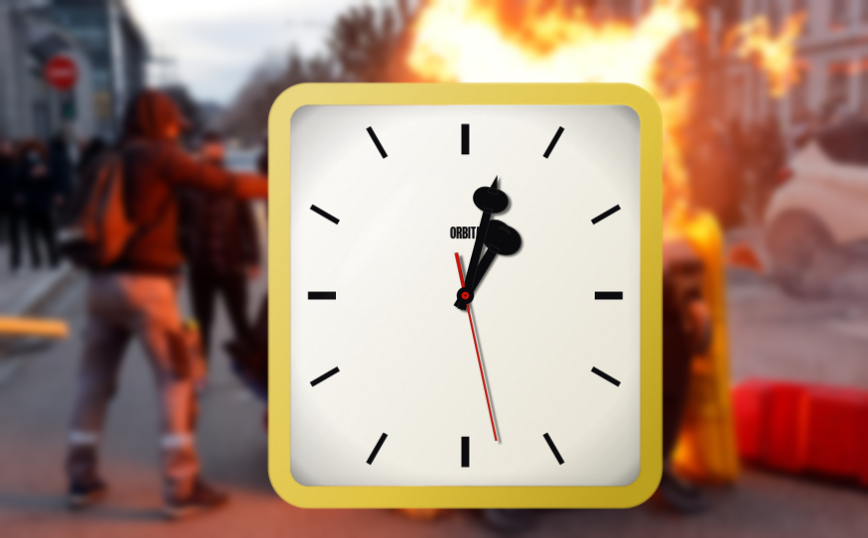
1:02:28
